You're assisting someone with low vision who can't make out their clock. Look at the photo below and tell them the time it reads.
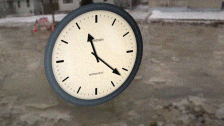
11:22
